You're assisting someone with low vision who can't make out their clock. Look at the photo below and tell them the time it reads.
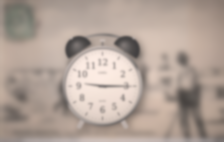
9:15
